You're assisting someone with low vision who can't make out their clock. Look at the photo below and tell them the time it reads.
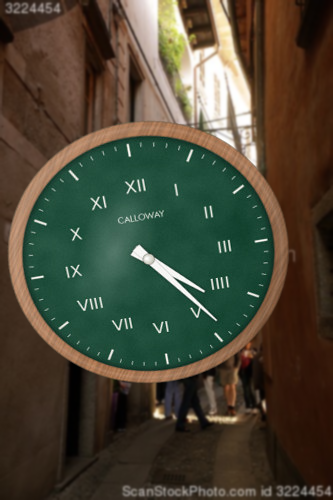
4:24
